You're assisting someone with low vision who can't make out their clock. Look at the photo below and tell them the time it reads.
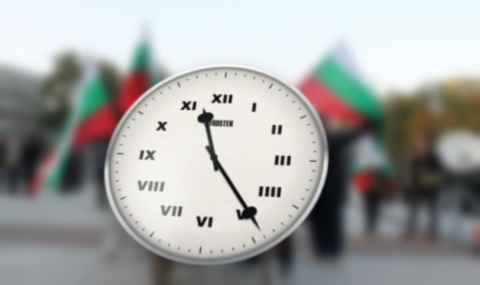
11:24
